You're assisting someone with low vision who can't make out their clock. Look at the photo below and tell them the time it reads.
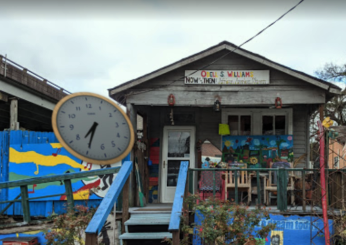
7:35
